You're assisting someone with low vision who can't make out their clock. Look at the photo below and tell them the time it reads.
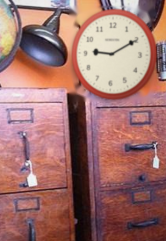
9:10
